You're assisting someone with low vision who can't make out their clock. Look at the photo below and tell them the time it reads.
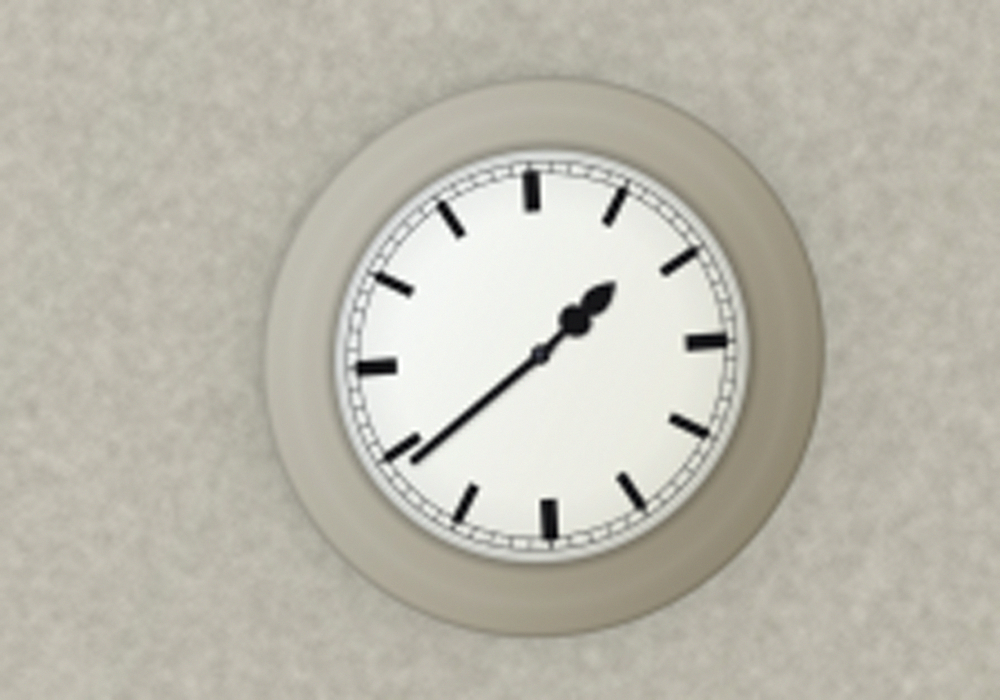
1:39
